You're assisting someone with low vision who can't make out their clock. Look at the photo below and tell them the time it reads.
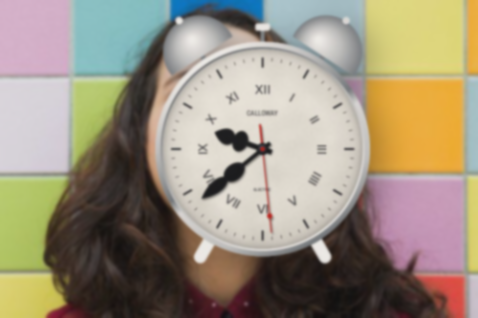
9:38:29
